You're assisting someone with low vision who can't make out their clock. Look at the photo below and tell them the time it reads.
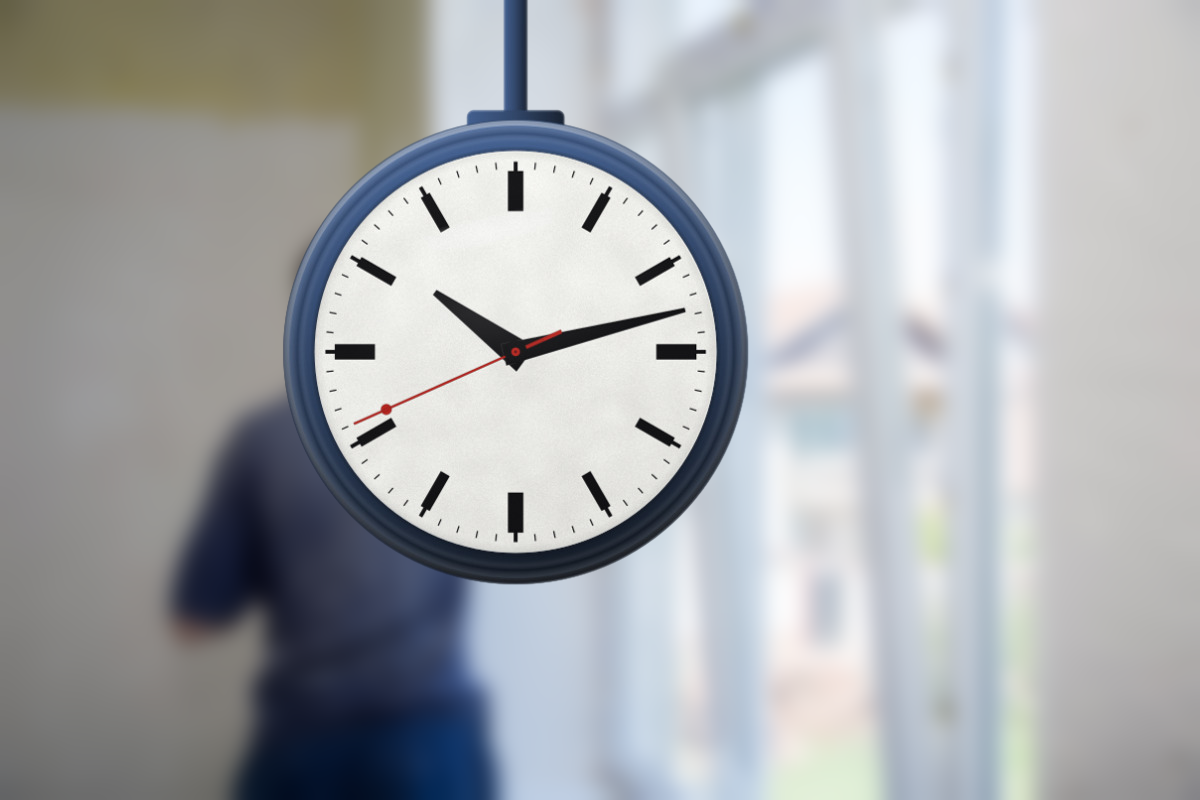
10:12:41
